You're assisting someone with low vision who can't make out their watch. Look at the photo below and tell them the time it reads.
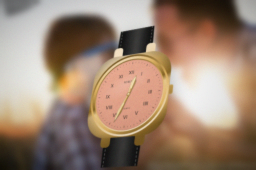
12:34
